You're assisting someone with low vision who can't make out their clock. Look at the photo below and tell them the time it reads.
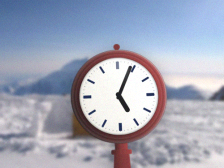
5:04
